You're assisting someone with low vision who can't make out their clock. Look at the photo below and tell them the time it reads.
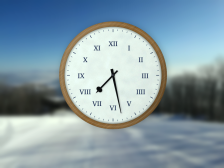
7:28
